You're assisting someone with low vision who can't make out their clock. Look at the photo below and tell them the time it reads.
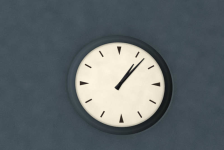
1:07
